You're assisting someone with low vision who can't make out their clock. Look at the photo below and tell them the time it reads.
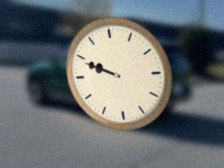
9:49
